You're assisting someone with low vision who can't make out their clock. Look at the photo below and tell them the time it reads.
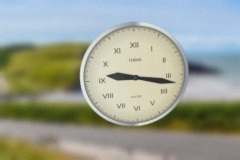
9:17
